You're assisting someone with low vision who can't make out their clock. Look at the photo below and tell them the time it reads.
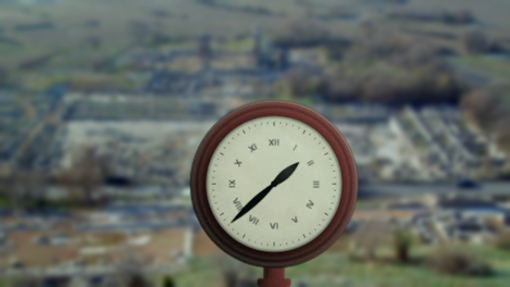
1:38
